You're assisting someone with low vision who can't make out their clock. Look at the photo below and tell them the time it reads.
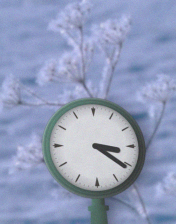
3:21
